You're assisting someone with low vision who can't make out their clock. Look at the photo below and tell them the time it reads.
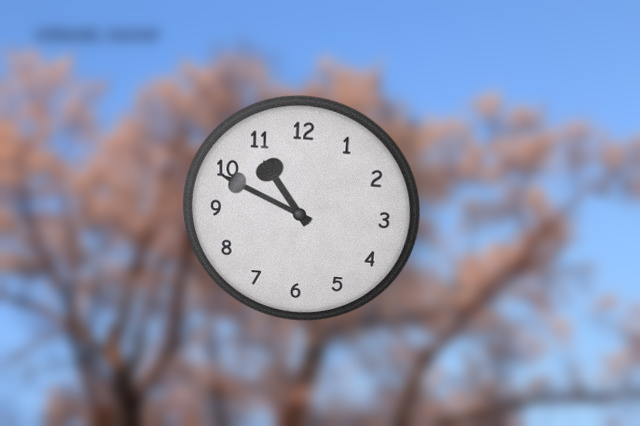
10:49
